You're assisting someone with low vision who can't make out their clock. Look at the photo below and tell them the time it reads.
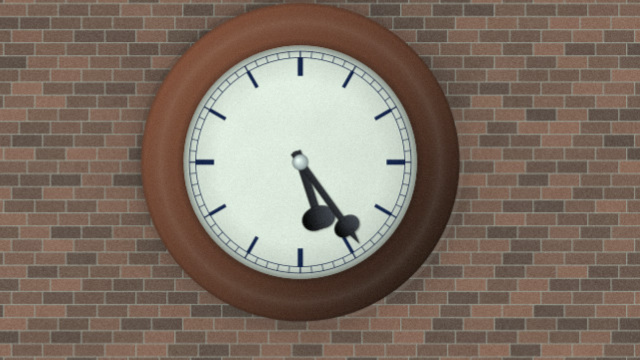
5:24
